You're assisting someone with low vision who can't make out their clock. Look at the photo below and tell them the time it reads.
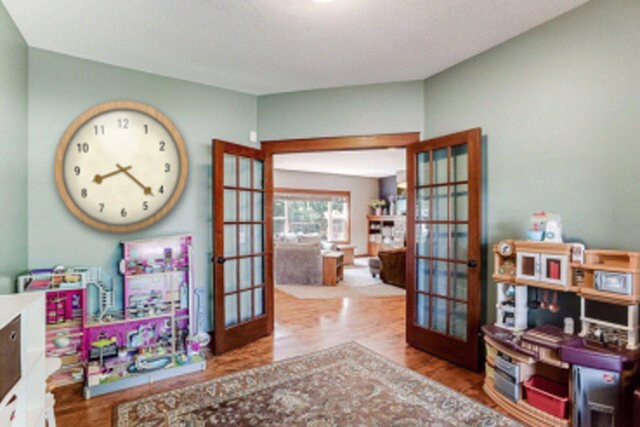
8:22
